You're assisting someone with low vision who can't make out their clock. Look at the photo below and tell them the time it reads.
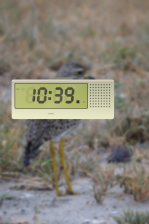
10:39
